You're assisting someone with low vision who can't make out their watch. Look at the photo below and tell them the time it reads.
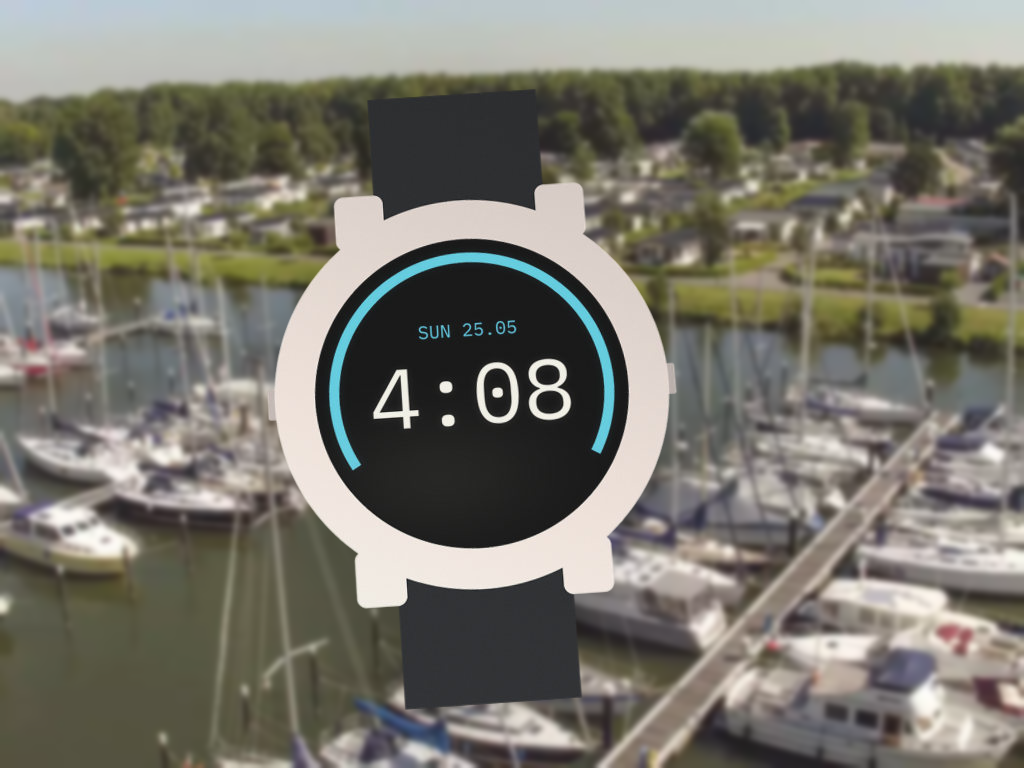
4:08
